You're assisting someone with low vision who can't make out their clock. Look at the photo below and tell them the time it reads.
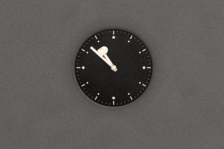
10:52
